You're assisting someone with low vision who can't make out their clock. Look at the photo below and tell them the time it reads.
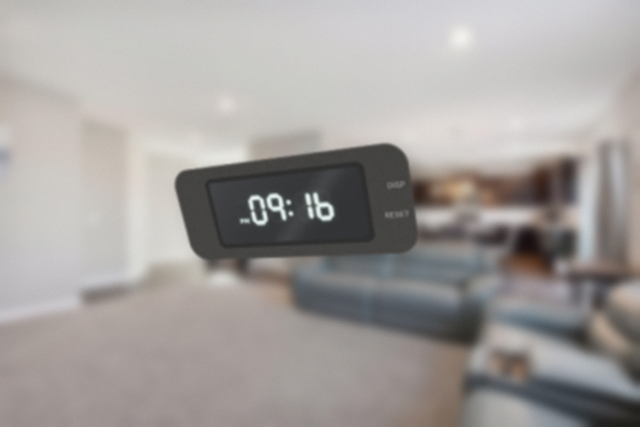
9:16
